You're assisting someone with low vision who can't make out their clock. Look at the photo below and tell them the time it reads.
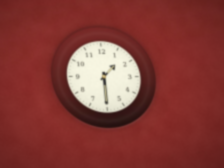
1:30
